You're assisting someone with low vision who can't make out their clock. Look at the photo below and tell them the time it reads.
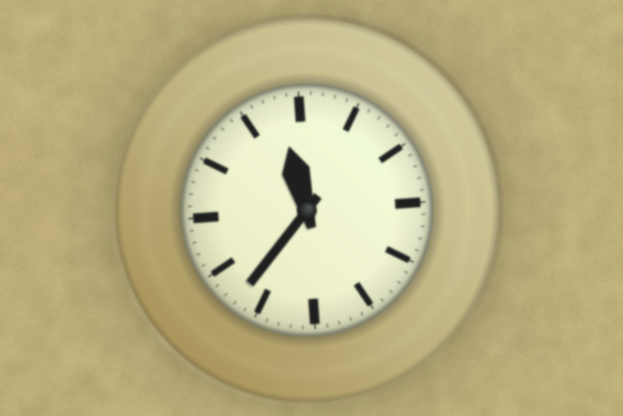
11:37
